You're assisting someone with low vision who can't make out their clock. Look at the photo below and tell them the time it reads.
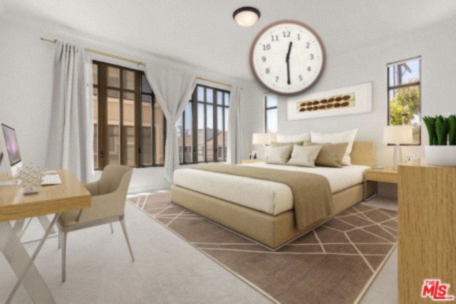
12:30
